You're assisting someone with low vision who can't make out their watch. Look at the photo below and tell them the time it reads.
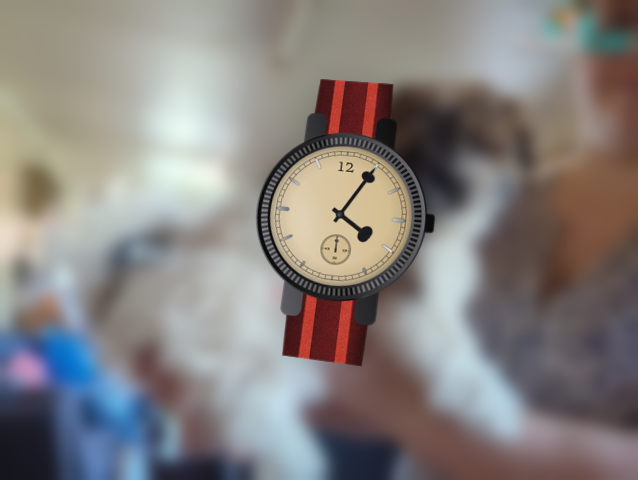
4:05
